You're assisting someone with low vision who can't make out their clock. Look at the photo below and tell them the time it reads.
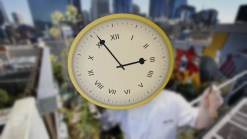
2:56
